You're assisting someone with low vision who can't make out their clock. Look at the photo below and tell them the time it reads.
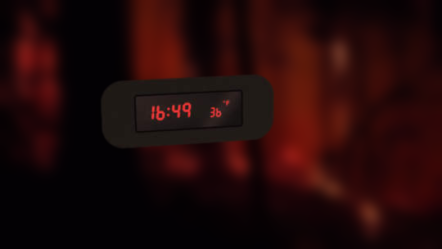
16:49
